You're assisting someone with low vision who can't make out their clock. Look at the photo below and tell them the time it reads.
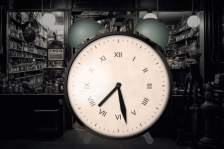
7:28
